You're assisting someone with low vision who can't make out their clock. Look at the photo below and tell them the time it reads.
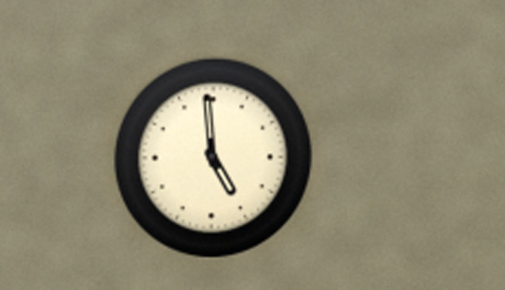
4:59
